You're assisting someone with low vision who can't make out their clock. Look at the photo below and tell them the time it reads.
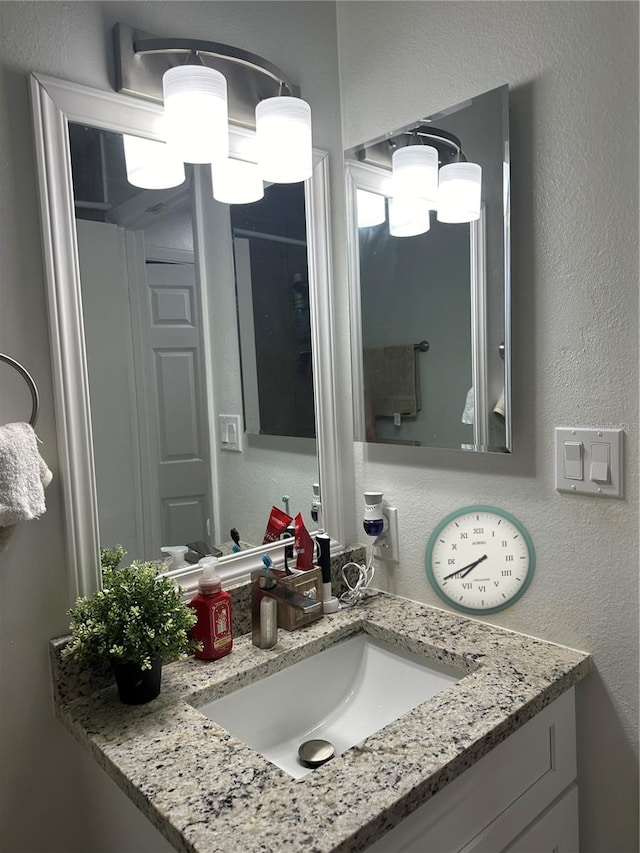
7:41
